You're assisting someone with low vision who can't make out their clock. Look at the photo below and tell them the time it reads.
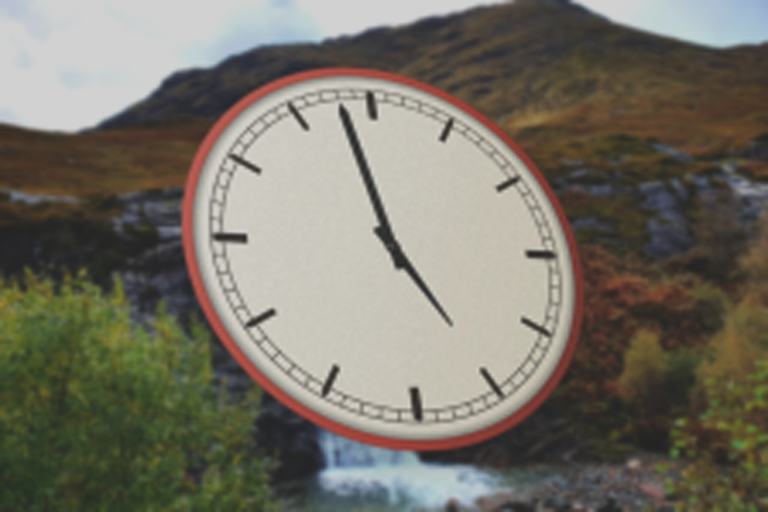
4:58
